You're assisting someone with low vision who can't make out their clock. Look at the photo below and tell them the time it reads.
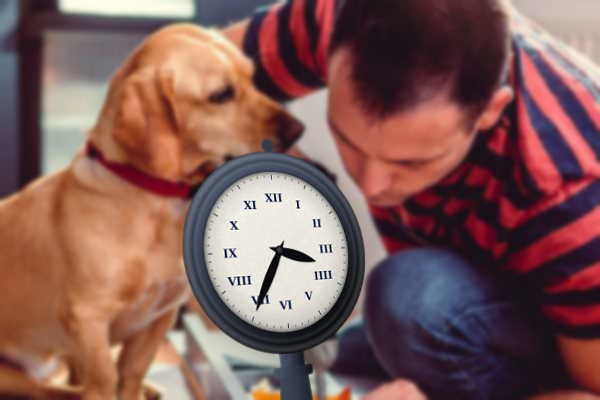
3:35
